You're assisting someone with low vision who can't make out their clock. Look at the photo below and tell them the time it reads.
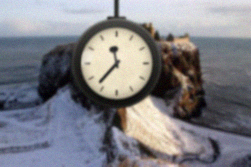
11:37
